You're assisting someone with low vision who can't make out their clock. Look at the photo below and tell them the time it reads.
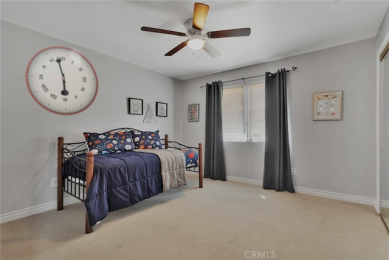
5:58
